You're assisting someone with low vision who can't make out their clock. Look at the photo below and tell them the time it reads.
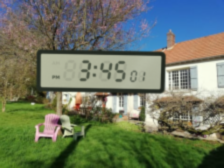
3:45:01
